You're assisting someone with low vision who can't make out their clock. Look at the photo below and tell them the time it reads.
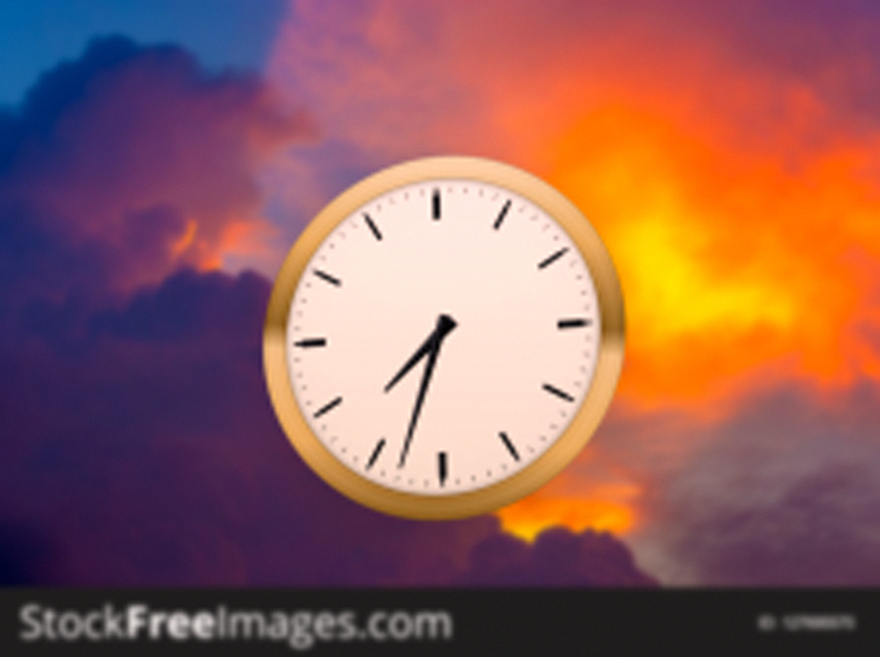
7:33
